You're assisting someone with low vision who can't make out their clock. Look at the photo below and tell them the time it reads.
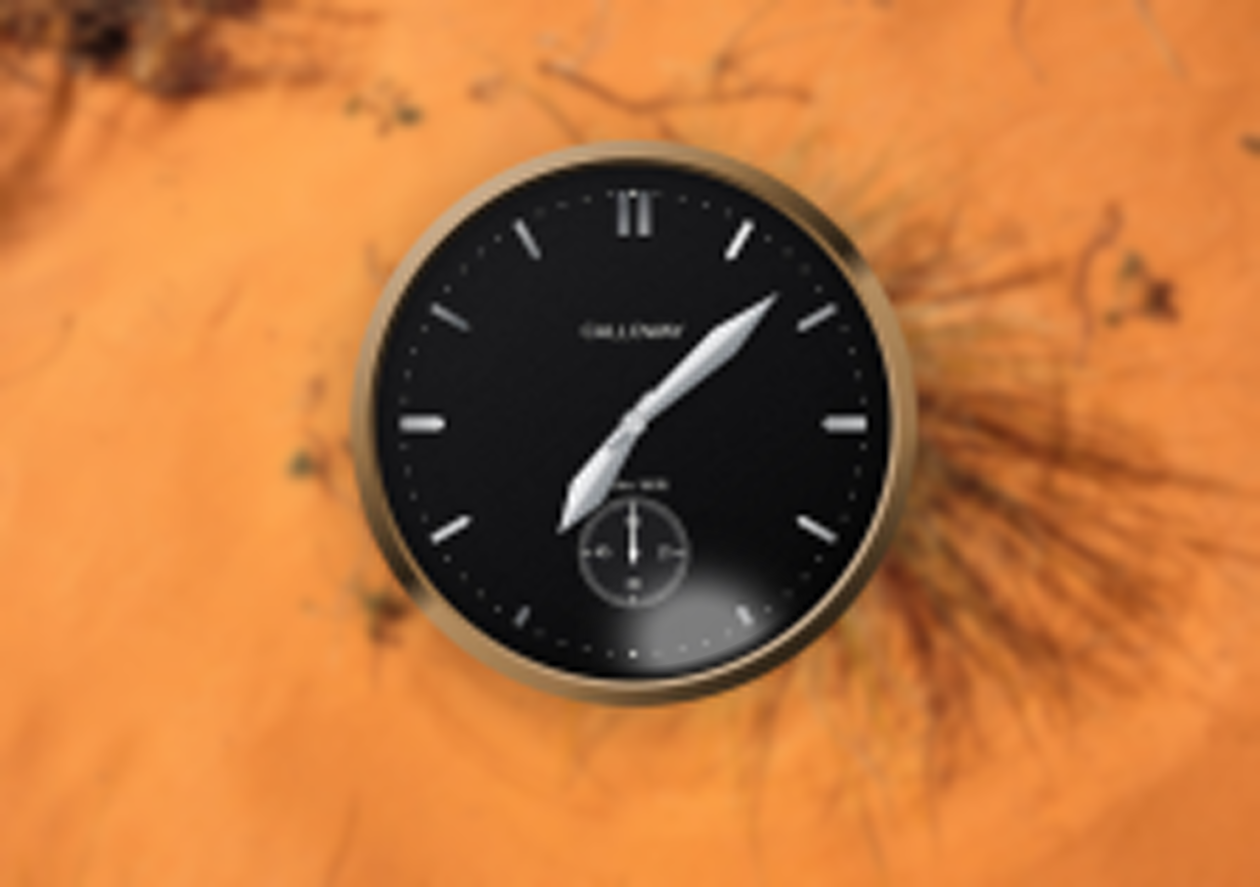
7:08
